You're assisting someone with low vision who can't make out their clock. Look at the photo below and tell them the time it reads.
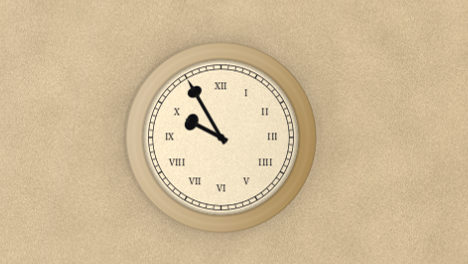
9:55
